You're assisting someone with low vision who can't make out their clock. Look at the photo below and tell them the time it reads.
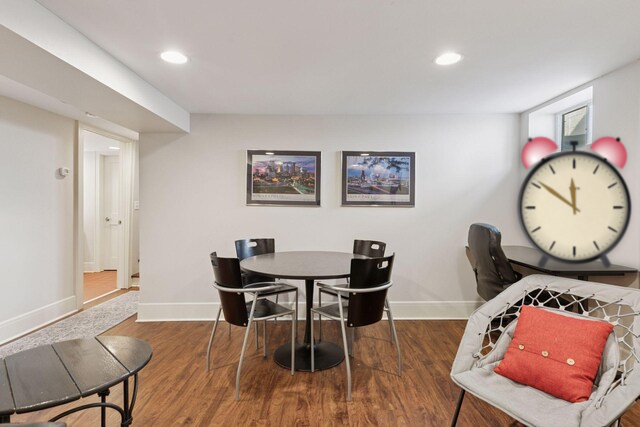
11:51
